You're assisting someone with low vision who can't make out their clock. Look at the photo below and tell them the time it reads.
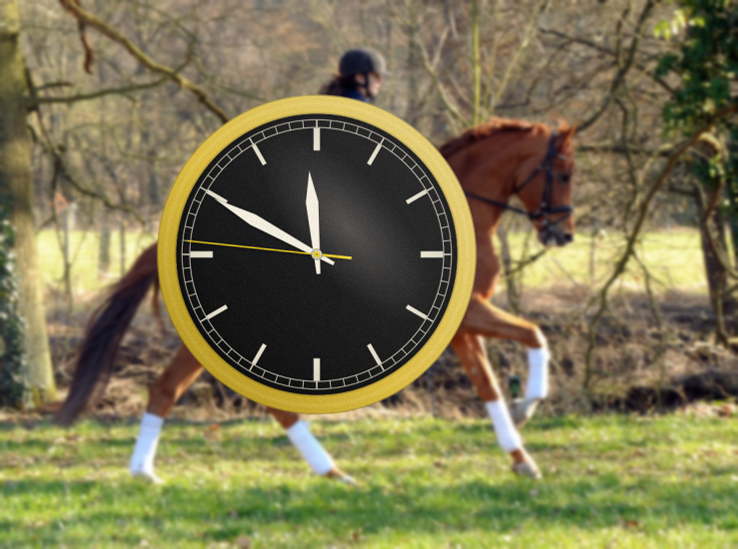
11:49:46
